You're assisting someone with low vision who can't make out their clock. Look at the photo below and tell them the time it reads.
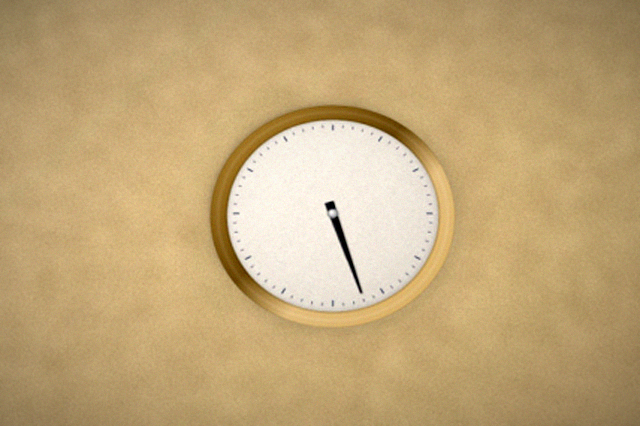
5:27
